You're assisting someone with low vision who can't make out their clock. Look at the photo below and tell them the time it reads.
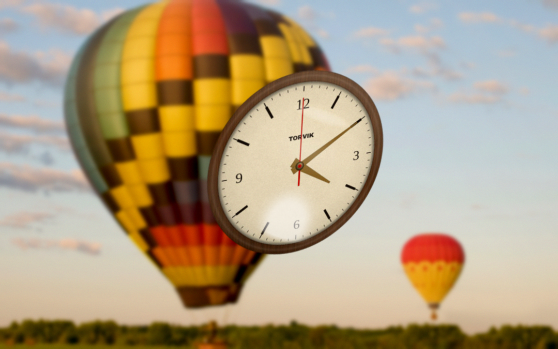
4:10:00
